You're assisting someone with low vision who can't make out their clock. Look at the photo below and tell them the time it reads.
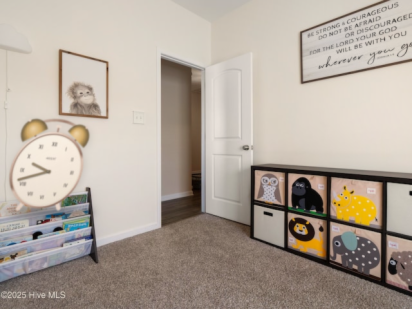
9:42
